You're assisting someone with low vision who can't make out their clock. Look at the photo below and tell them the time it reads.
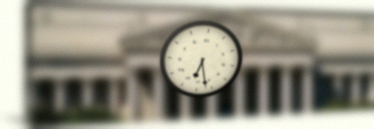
6:27
